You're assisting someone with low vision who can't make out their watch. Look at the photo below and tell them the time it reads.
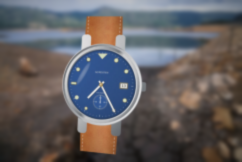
7:25
